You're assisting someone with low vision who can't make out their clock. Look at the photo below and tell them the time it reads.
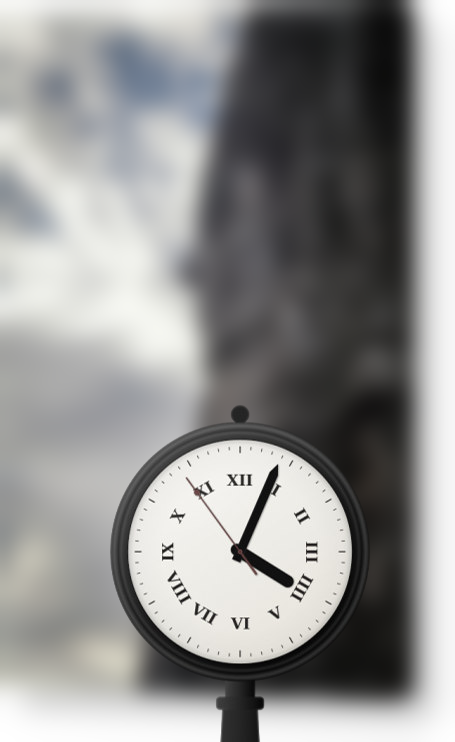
4:03:54
